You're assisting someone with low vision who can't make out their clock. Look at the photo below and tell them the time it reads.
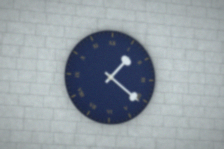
1:21
